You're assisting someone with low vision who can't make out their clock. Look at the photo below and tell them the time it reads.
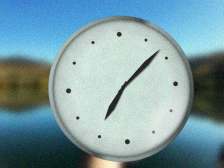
7:08
